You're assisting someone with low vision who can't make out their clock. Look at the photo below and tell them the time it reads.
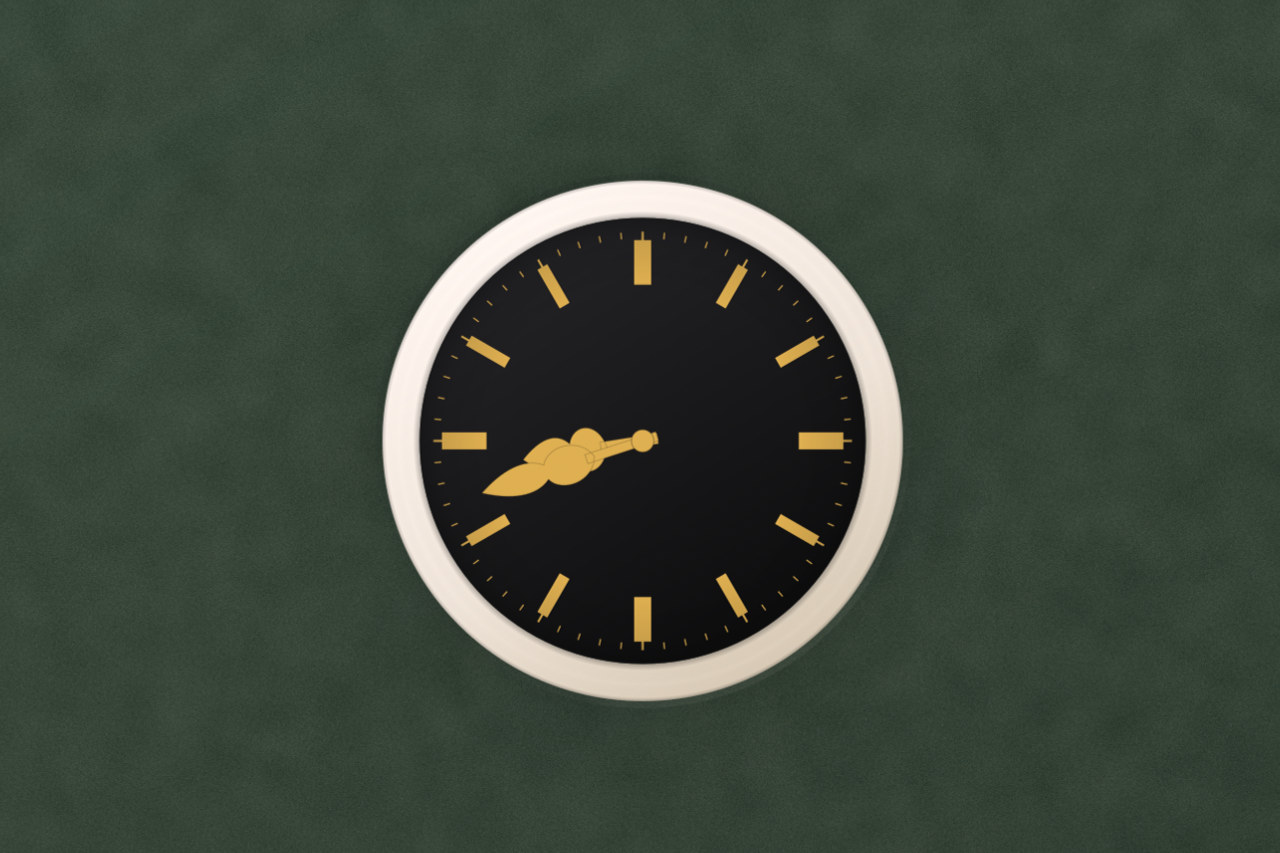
8:42
